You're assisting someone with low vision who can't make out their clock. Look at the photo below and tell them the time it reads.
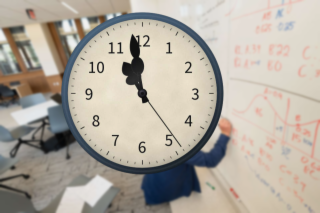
10:58:24
